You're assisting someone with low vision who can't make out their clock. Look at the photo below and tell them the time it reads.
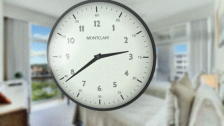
2:39
